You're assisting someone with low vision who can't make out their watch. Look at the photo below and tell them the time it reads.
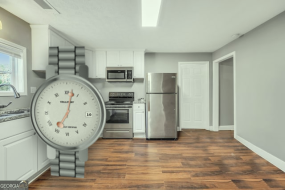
7:02
